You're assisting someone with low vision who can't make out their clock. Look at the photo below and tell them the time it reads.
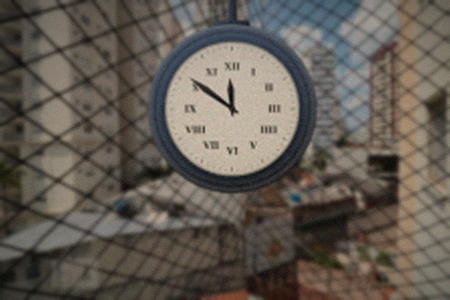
11:51
